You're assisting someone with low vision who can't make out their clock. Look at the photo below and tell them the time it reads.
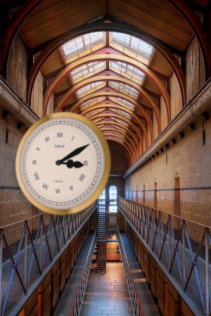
3:10
